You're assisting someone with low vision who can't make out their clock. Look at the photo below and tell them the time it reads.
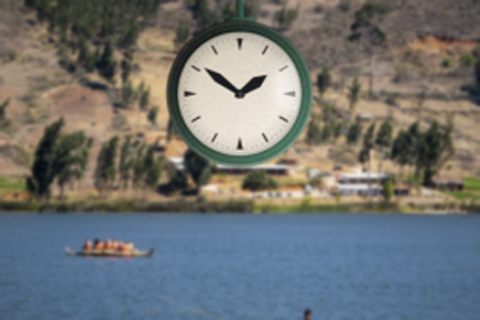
1:51
